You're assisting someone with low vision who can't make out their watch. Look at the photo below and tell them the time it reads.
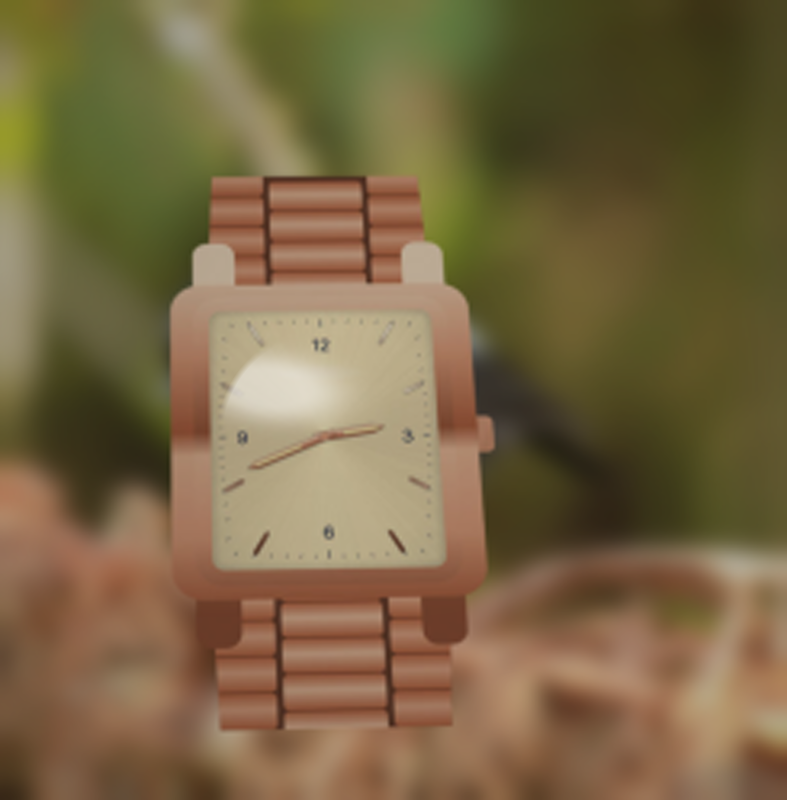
2:41
